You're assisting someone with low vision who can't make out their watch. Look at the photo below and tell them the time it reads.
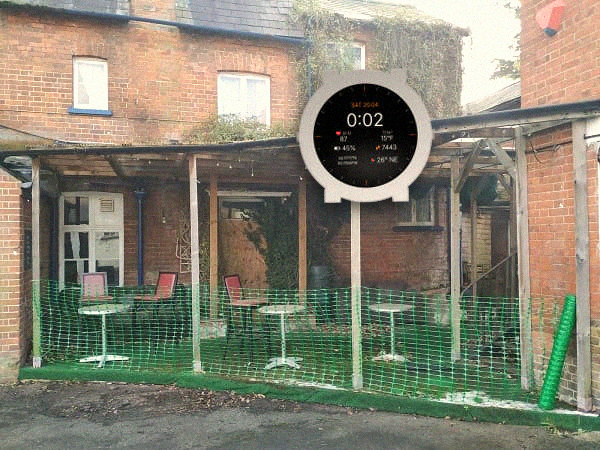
0:02
